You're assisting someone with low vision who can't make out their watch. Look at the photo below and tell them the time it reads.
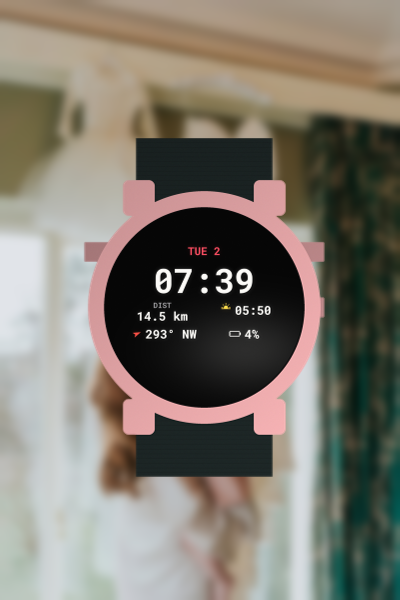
7:39
